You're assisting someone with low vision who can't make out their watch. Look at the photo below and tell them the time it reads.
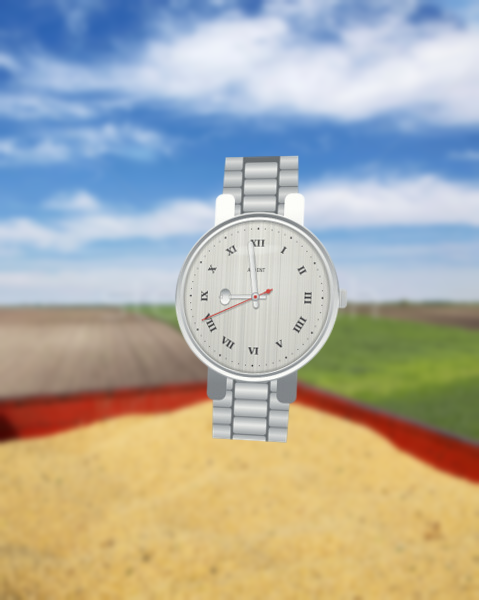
8:58:41
